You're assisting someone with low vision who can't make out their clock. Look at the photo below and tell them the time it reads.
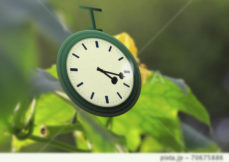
4:17
